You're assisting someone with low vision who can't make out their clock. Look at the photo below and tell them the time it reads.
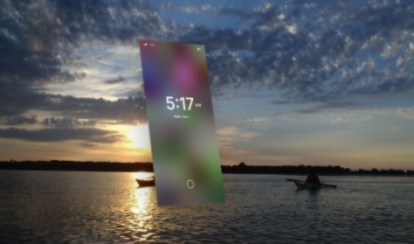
5:17
